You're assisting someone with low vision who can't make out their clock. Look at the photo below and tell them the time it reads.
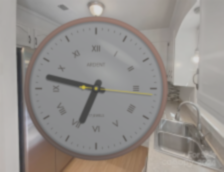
6:47:16
